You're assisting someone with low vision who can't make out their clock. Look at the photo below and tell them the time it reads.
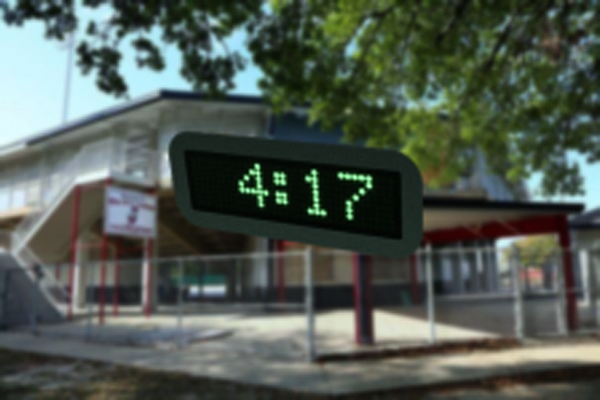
4:17
